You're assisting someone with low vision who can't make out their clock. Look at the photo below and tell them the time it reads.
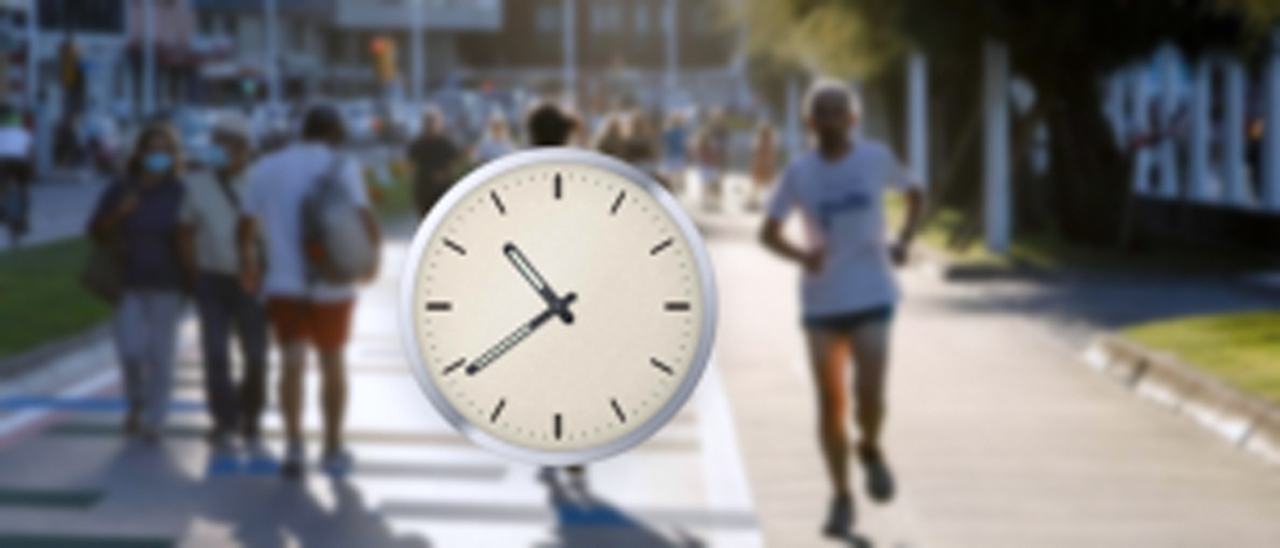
10:39
